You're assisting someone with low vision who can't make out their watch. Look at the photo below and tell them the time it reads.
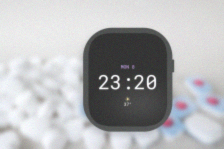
23:20
